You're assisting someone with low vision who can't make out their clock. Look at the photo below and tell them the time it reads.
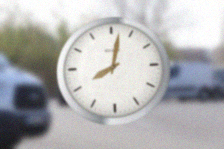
8:02
